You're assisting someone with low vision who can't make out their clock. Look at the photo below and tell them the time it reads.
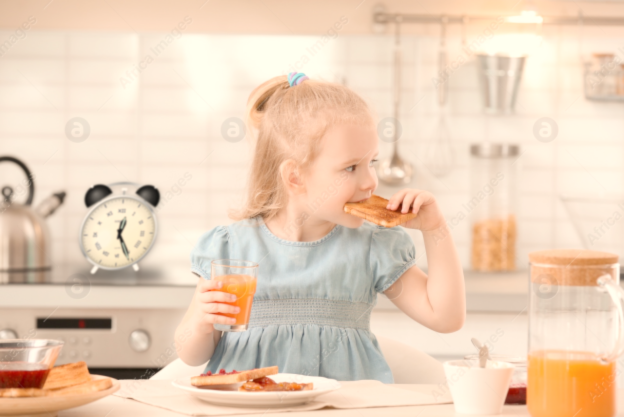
12:26
